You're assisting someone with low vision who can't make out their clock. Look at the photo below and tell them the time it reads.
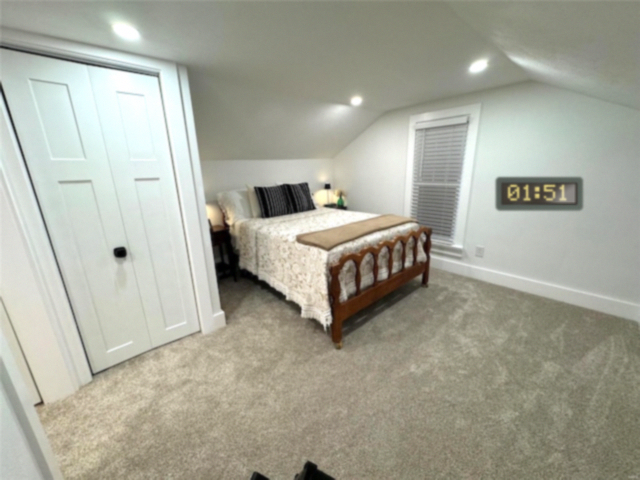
1:51
